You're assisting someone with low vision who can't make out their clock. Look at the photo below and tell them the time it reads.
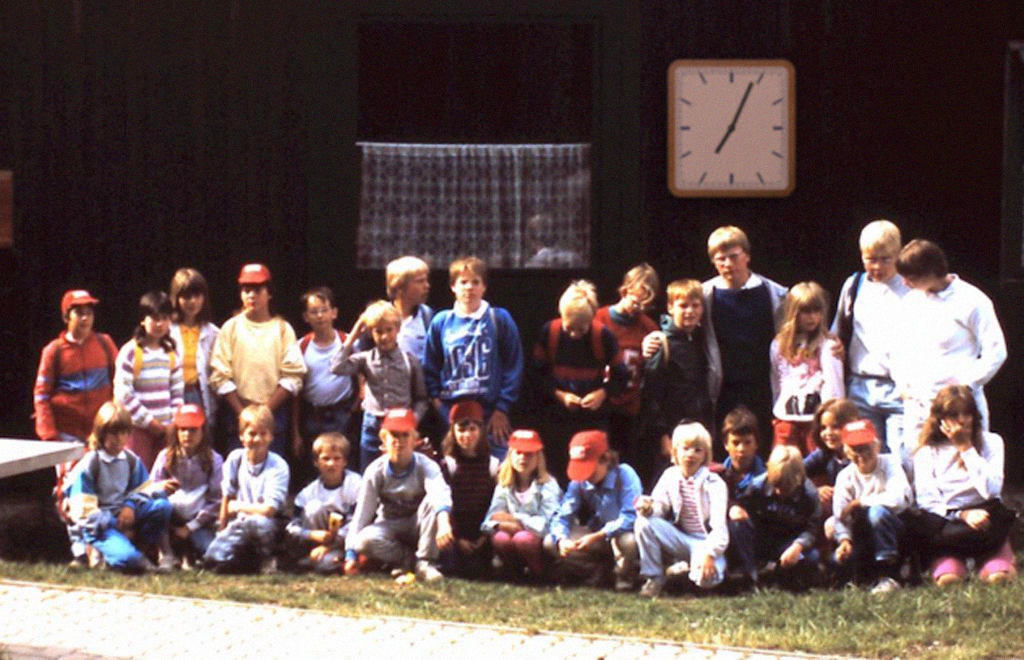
7:04
